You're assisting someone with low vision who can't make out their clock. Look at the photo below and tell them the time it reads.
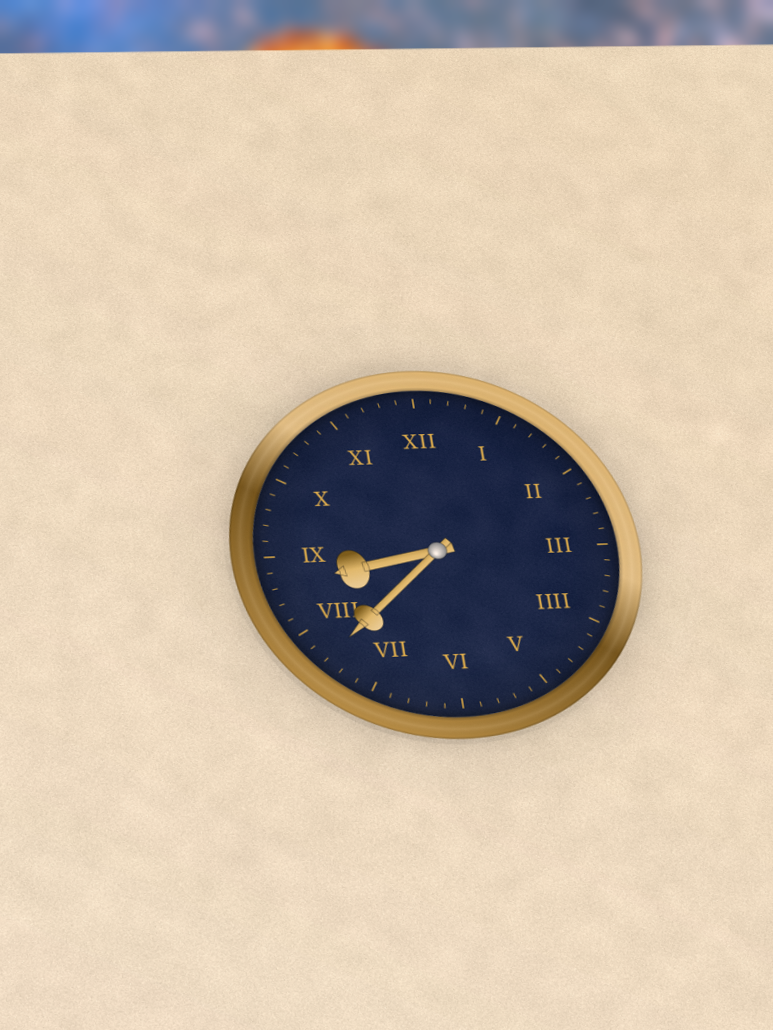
8:38
